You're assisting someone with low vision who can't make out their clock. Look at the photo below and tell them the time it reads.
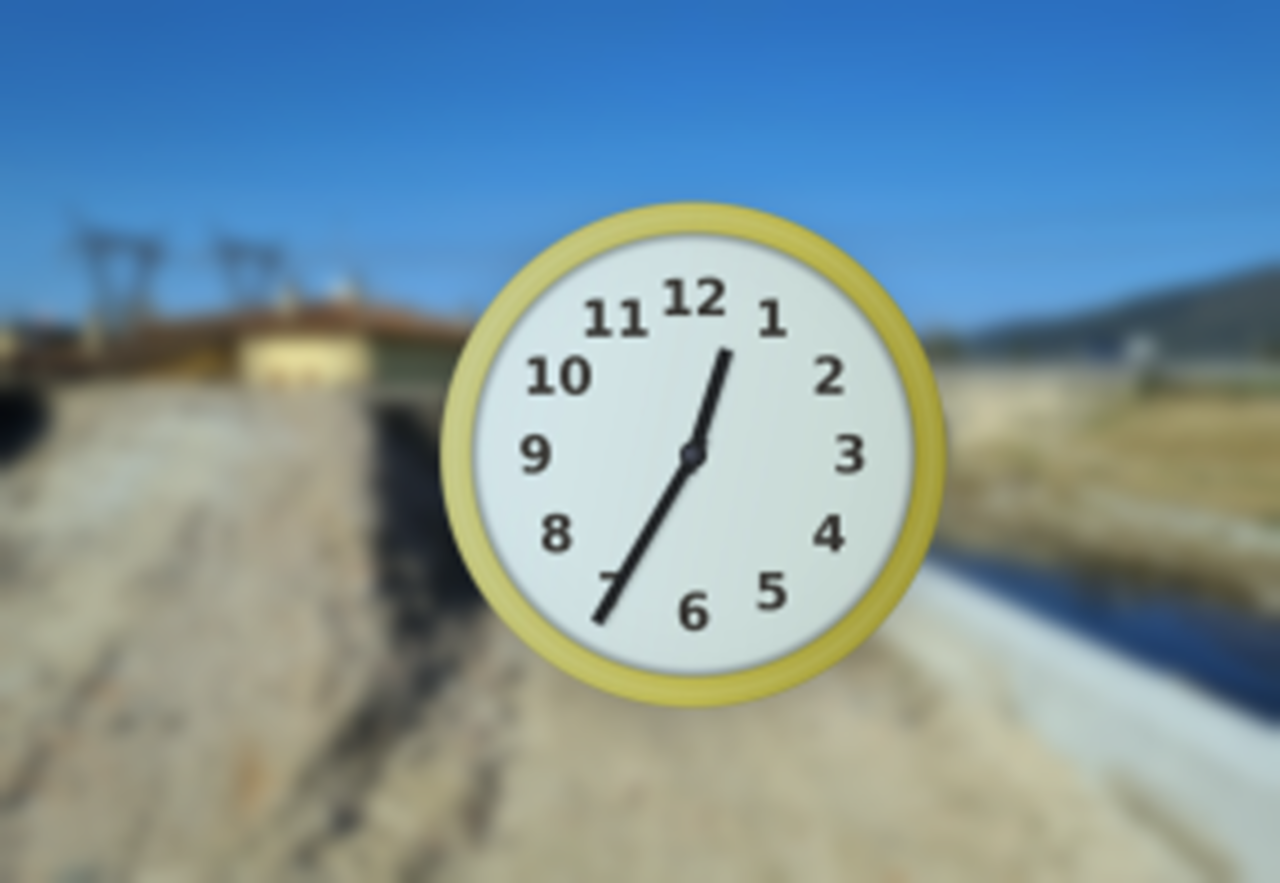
12:35
